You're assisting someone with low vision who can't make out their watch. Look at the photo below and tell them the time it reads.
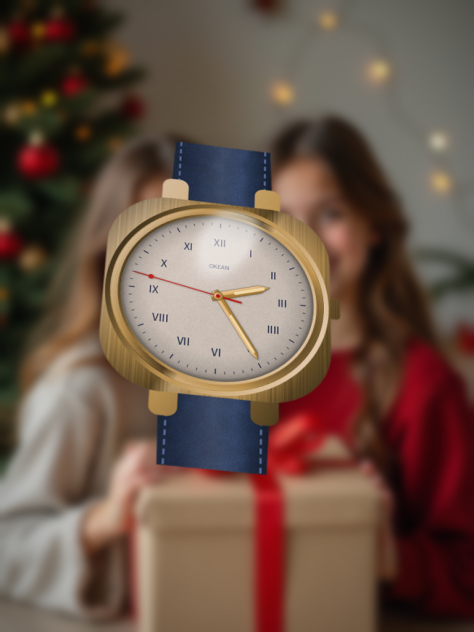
2:24:47
